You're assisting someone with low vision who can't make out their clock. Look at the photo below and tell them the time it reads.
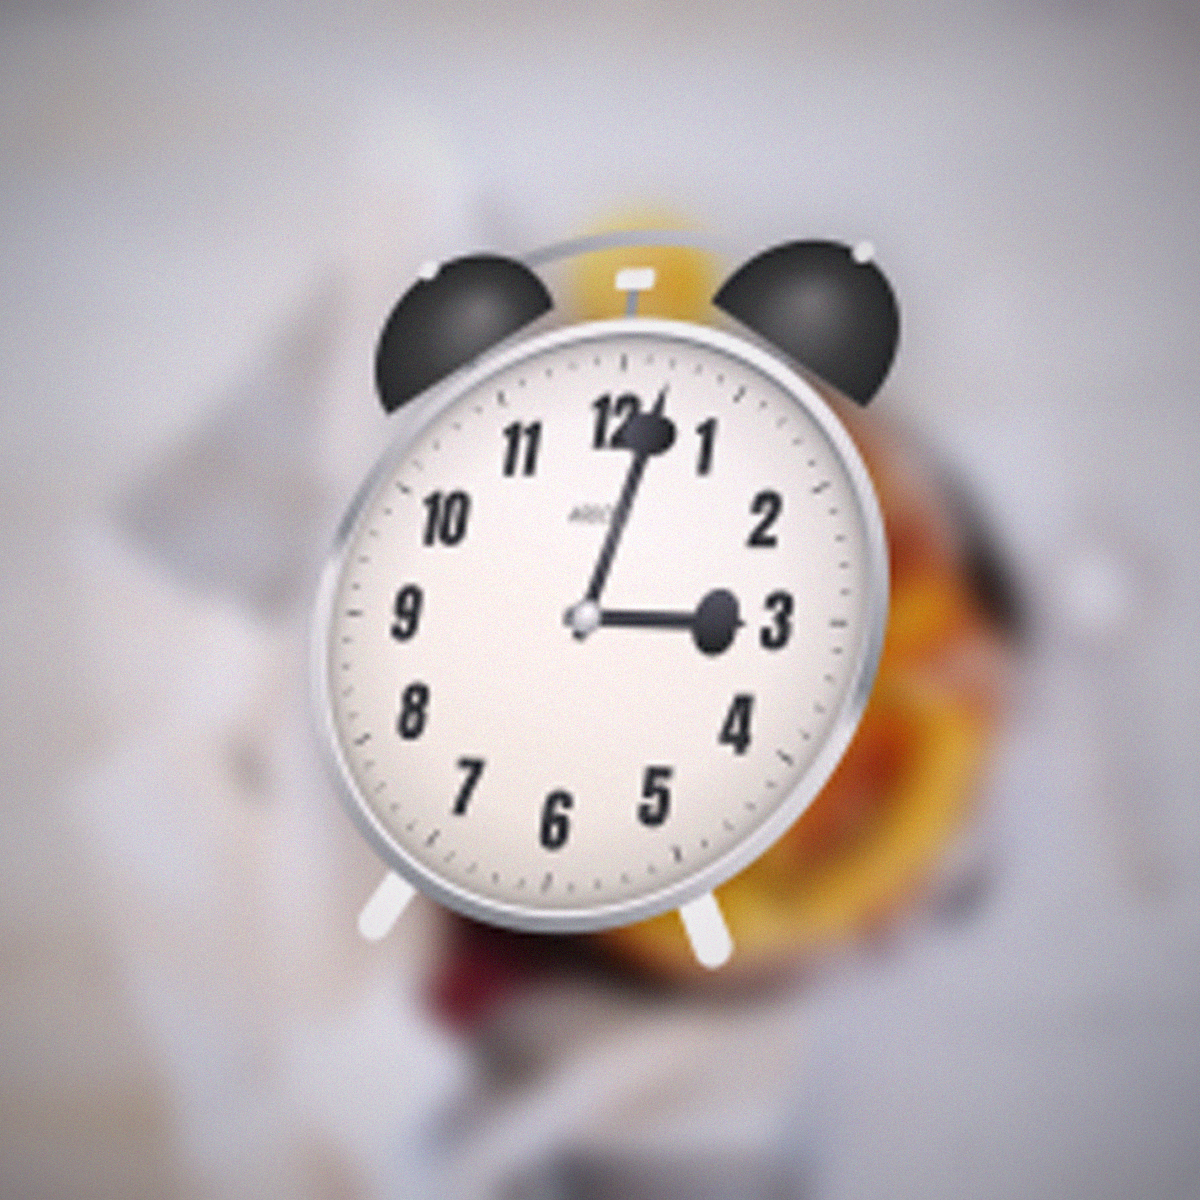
3:02
